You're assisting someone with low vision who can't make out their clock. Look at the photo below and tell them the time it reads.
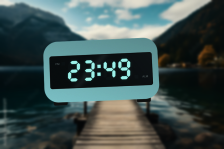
23:49
